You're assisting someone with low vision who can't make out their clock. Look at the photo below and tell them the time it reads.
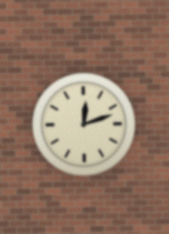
12:12
